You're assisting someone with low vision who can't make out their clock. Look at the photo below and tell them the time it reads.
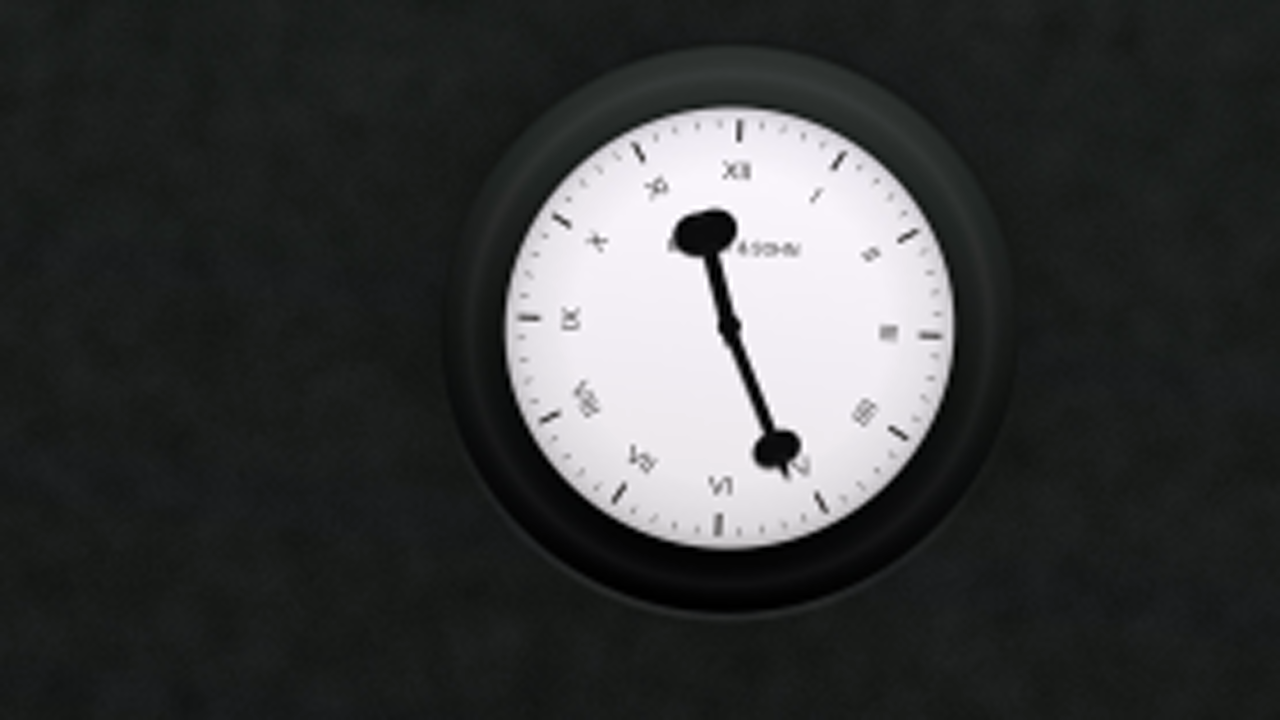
11:26
